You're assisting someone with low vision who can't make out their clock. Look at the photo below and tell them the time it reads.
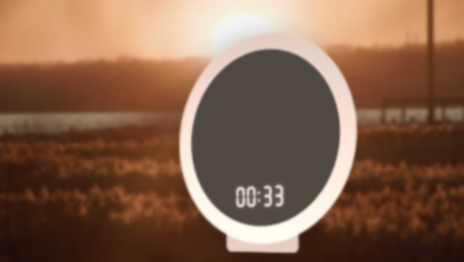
0:33
